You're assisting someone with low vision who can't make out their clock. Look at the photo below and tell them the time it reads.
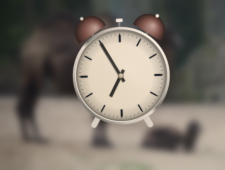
6:55
